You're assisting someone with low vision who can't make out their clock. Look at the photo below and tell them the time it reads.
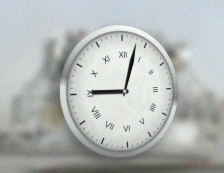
9:03
